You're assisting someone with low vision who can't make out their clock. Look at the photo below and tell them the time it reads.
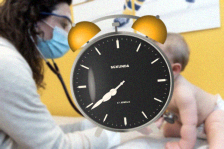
7:39
